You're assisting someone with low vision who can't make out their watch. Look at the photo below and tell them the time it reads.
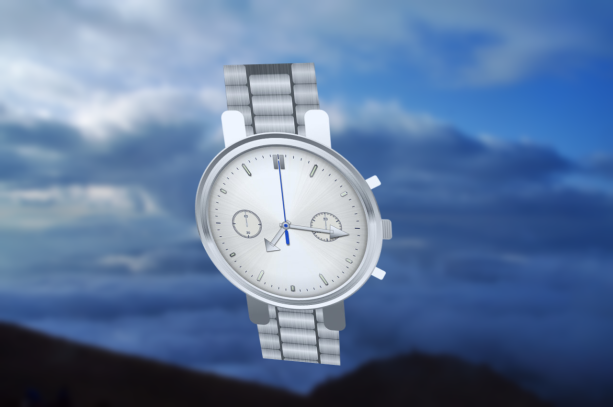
7:16
